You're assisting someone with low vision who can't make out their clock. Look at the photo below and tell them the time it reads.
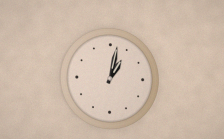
1:02
